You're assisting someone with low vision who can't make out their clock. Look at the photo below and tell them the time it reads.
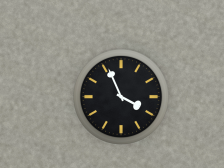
3:56
